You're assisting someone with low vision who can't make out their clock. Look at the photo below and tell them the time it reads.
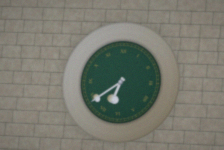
6:39
